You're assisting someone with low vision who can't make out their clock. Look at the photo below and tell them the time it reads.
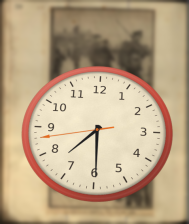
7:29:43
